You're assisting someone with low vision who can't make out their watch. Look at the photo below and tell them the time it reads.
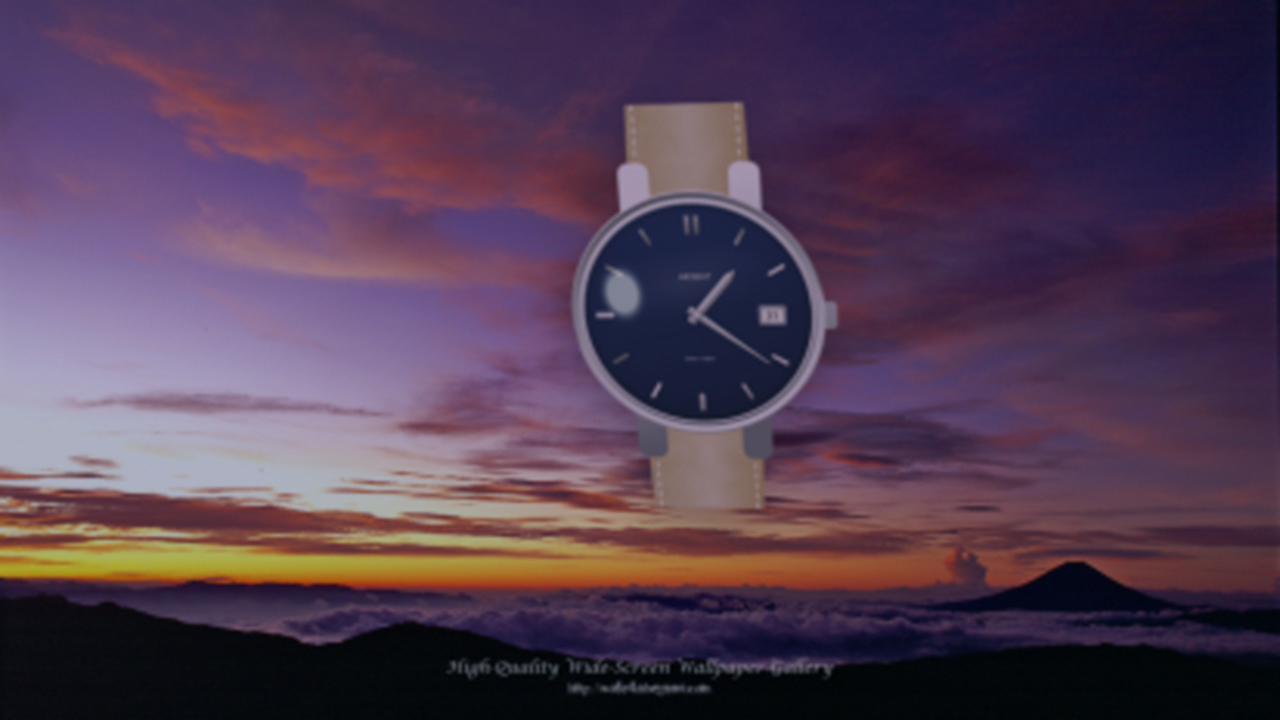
1:21
